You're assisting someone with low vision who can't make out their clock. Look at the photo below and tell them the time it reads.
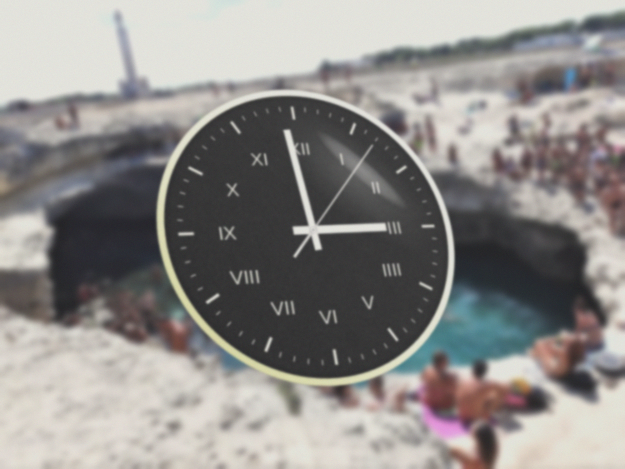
2:59:07
